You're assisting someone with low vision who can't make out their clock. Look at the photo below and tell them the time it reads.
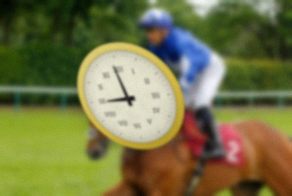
8:59
